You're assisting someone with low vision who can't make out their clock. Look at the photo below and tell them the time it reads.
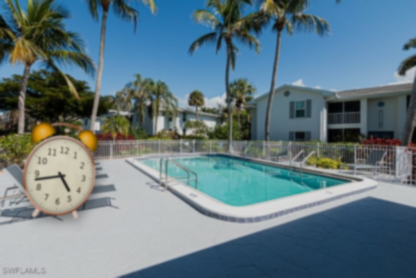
4:43
